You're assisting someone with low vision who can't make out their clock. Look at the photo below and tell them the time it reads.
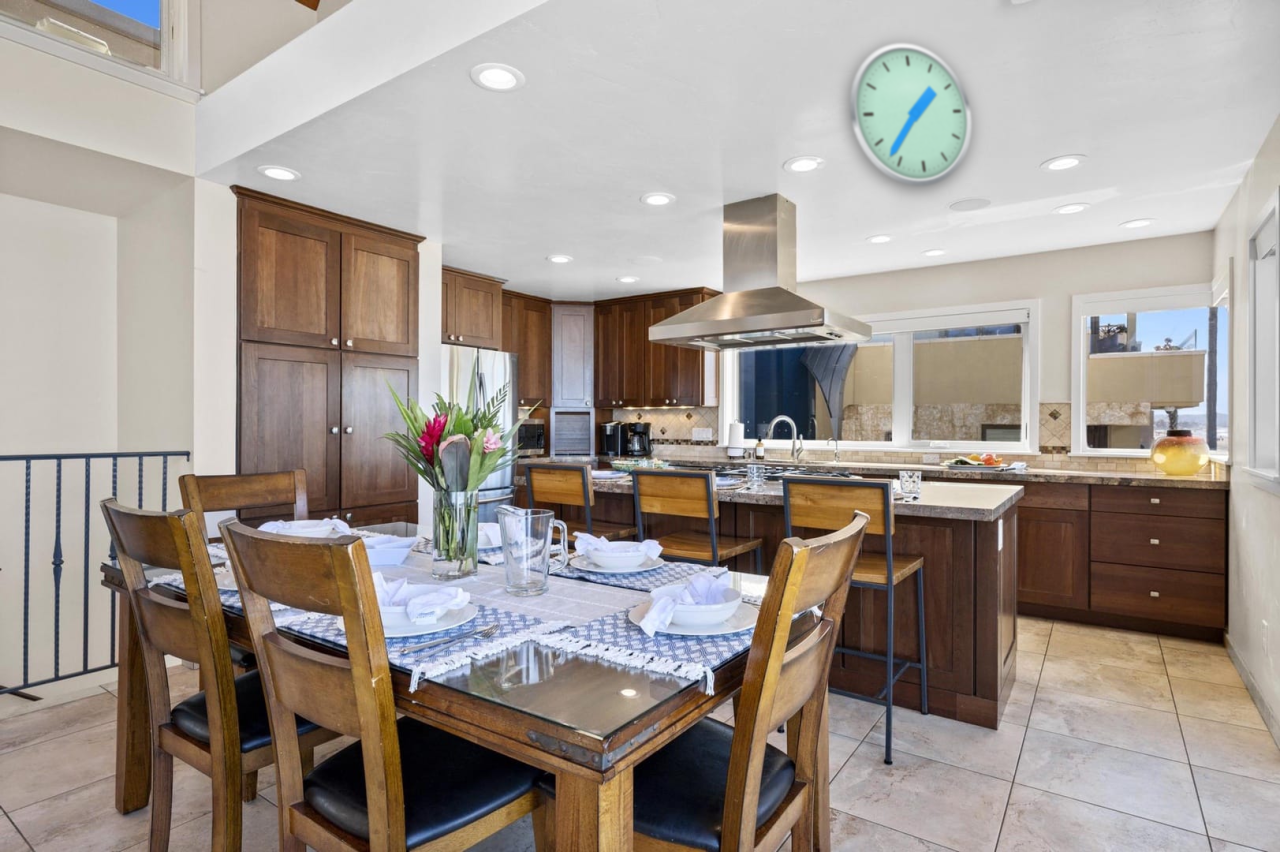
1:37
